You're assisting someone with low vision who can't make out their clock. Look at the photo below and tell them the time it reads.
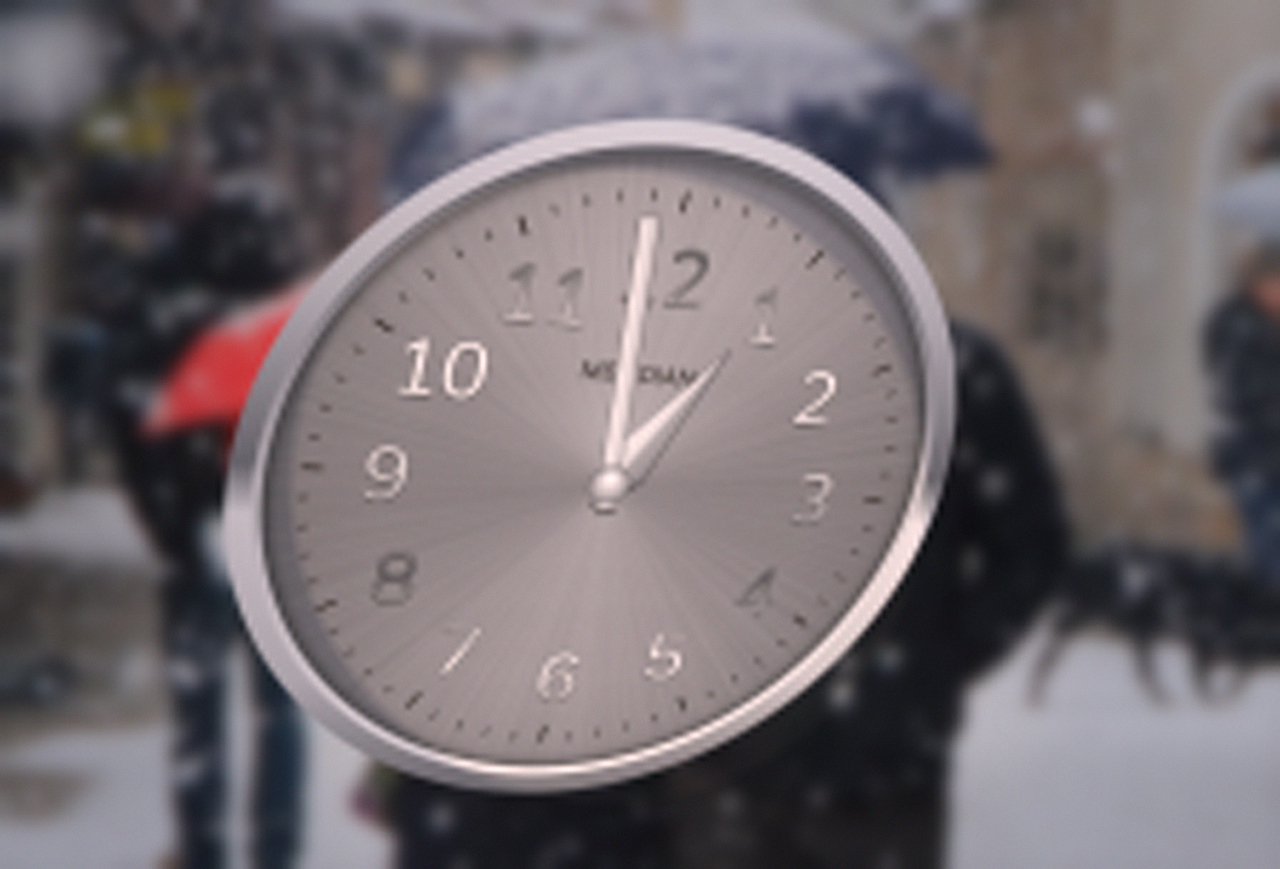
12:59
